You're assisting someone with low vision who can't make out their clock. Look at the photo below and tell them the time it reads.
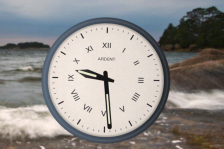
9:29
